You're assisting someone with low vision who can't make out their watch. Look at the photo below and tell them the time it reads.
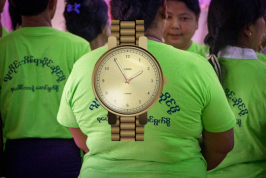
1:55
